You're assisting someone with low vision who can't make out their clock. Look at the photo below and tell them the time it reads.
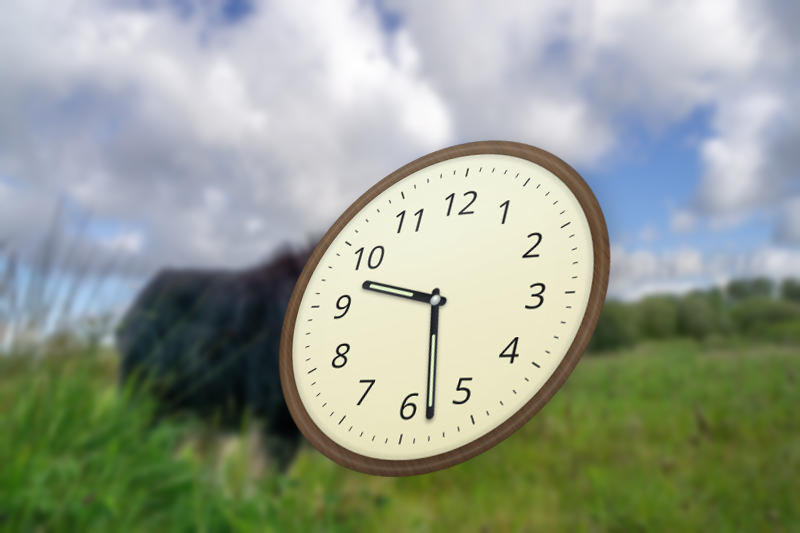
9:28
